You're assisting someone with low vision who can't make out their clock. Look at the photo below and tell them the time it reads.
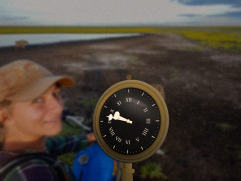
9:47
